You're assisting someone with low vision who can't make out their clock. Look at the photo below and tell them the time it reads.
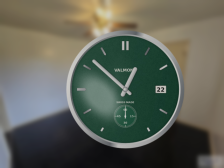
12:52
